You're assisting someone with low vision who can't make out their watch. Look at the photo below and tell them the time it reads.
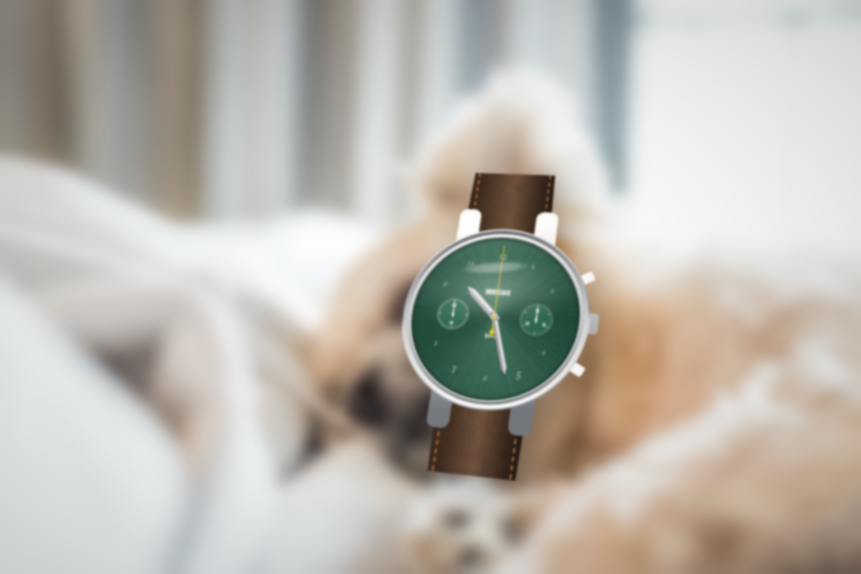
10:27
